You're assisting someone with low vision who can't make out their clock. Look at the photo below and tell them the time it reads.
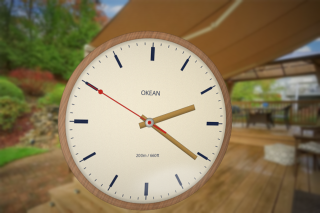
2:20:50
